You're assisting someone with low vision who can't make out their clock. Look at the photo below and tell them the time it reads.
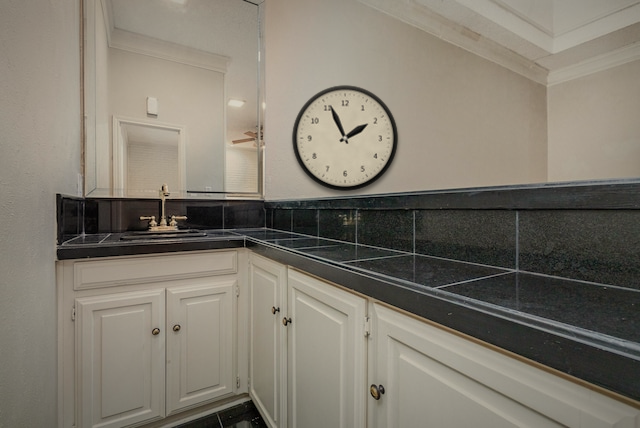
1:56
